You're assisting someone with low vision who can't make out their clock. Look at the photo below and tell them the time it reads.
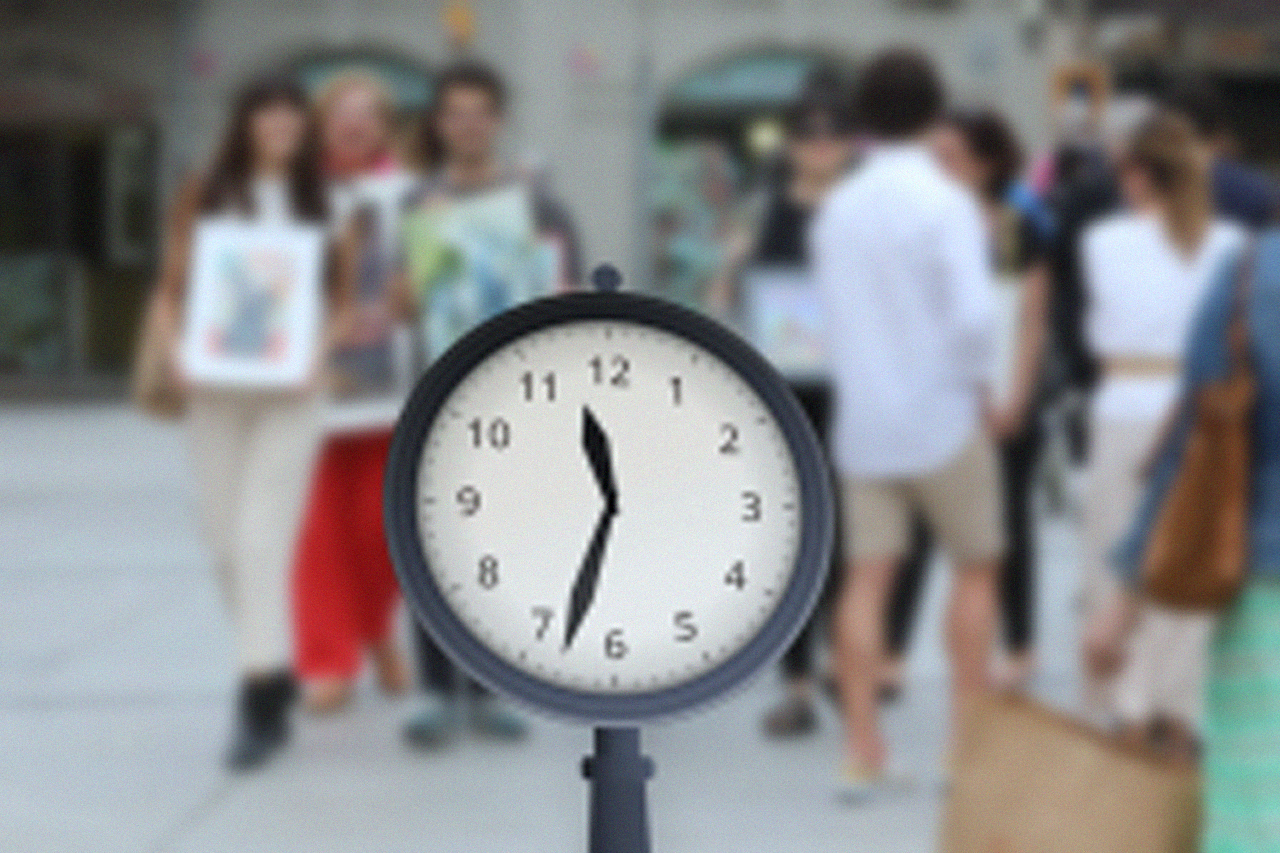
11:33
